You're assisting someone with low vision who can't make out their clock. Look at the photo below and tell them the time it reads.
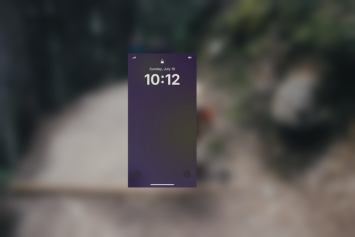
10:12
